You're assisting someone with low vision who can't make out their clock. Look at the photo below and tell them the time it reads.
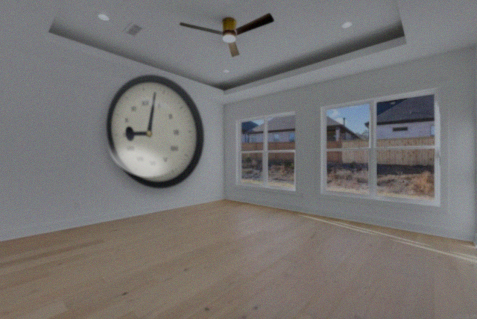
9:03
